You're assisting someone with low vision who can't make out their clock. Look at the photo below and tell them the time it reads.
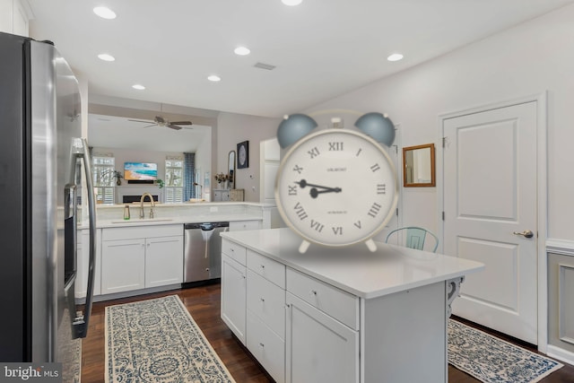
8:47
